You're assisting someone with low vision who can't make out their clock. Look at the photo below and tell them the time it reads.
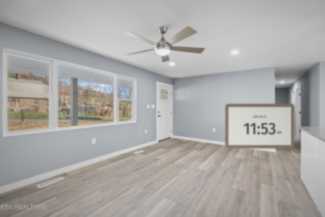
11:53
